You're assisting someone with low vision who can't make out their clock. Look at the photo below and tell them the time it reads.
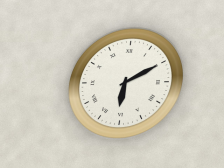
6:10
